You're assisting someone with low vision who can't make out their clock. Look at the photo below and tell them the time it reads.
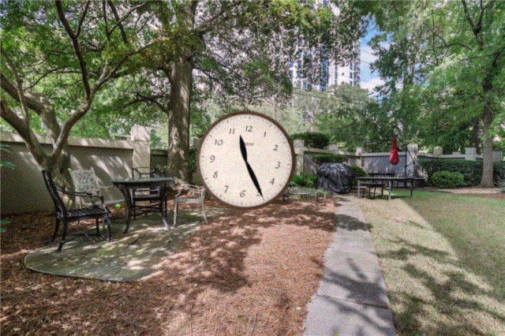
11:25
